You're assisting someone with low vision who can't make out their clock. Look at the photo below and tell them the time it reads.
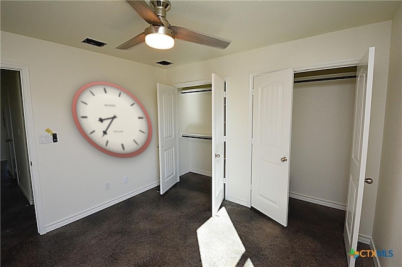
8:37
